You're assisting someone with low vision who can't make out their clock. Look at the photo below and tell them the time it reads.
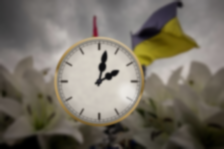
2:02
